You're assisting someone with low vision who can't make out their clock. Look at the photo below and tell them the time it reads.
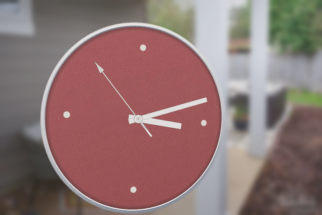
3:11:53
